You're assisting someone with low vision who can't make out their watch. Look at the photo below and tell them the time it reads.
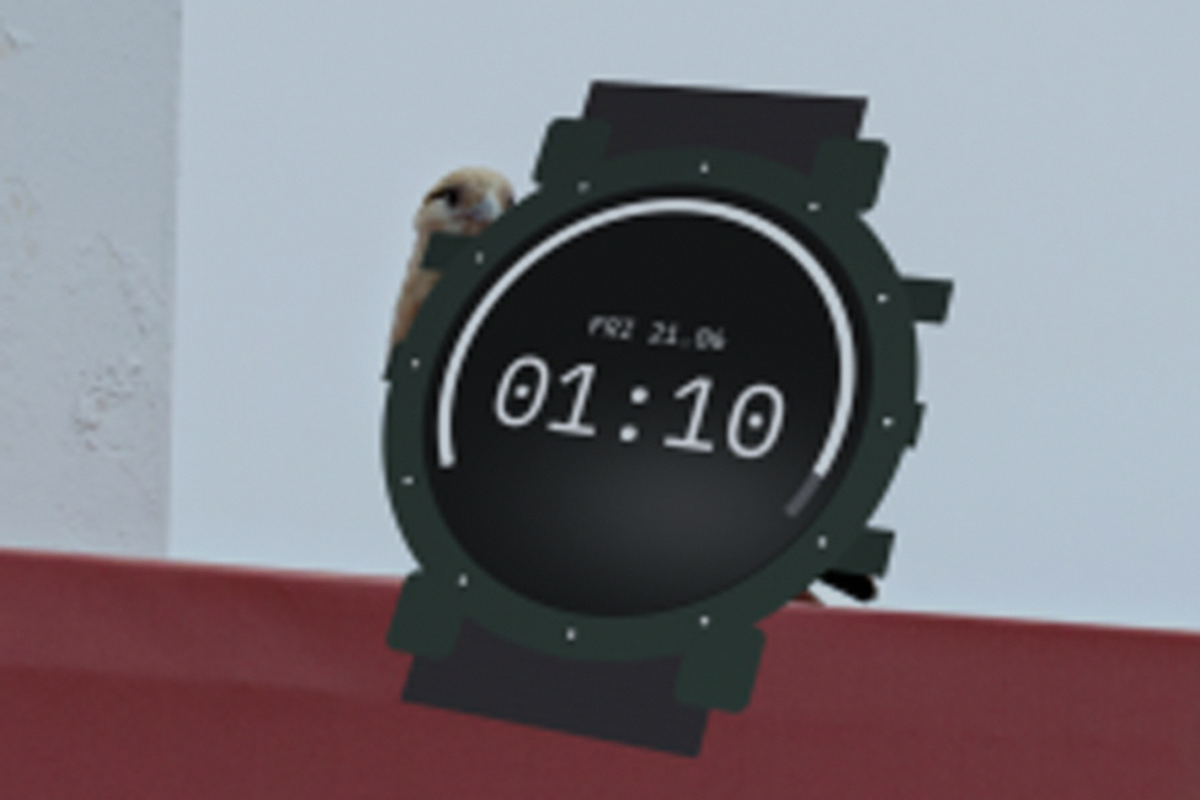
1:10
